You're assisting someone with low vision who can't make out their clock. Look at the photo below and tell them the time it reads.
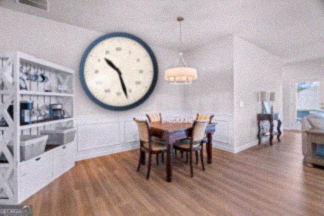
10:27
